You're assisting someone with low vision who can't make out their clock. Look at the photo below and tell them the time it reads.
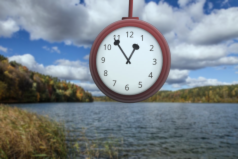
12:54
